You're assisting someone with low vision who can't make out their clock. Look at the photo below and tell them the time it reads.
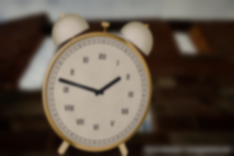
1:47
